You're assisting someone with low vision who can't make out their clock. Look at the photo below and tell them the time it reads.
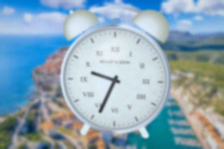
9:34
